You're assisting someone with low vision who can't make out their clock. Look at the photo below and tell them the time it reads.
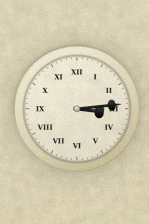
3:14
